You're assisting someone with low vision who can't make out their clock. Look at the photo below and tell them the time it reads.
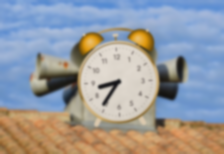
8:36
